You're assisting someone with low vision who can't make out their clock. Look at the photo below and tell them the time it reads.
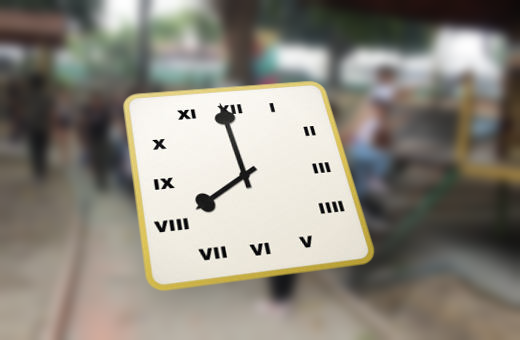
7:59
